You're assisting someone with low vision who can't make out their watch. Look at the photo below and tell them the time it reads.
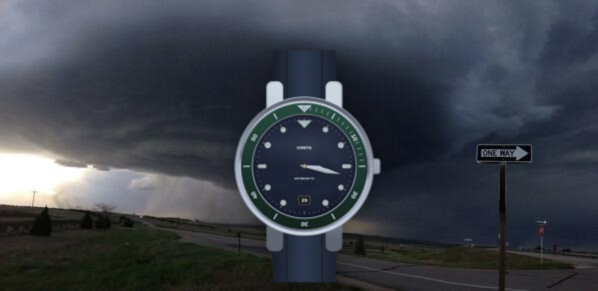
3:17
